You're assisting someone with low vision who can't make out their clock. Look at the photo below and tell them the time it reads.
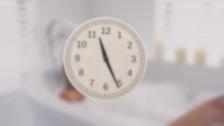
11:26
